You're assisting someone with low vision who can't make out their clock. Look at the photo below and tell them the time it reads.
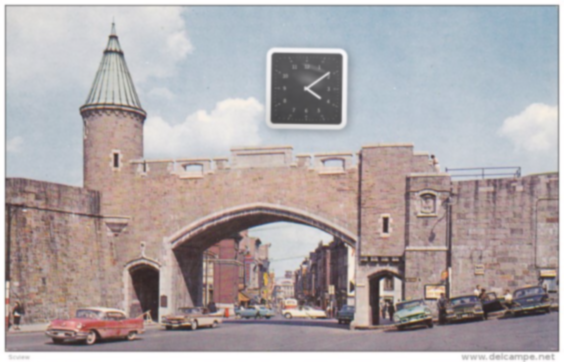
4:09
